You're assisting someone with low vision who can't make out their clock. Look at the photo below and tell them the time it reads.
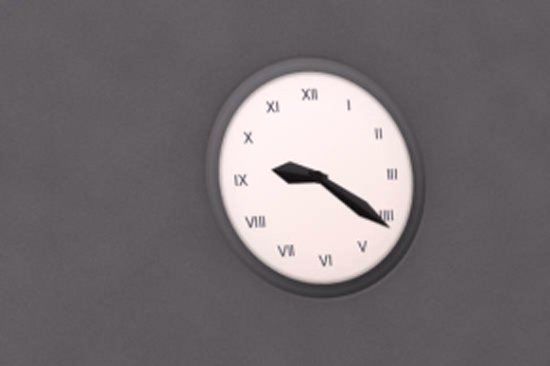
9:21
